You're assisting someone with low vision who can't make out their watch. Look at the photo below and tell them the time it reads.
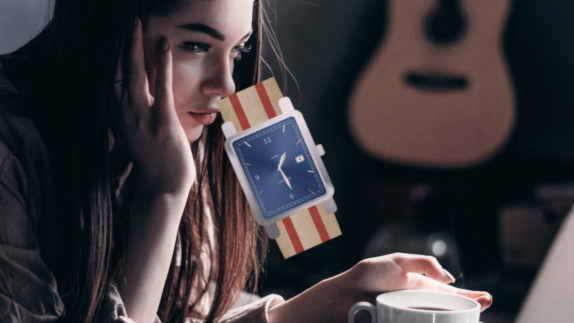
1:29
